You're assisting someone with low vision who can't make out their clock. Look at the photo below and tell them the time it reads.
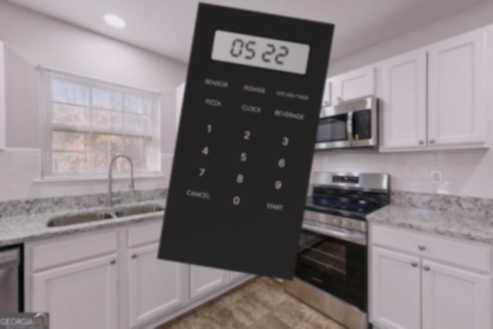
5:22
